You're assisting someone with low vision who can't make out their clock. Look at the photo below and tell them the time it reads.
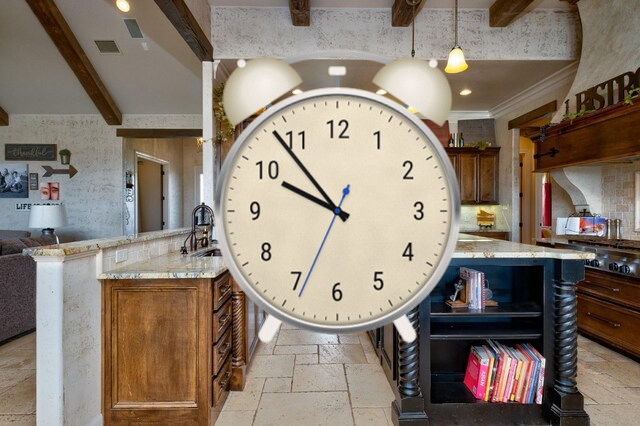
9:53:34
